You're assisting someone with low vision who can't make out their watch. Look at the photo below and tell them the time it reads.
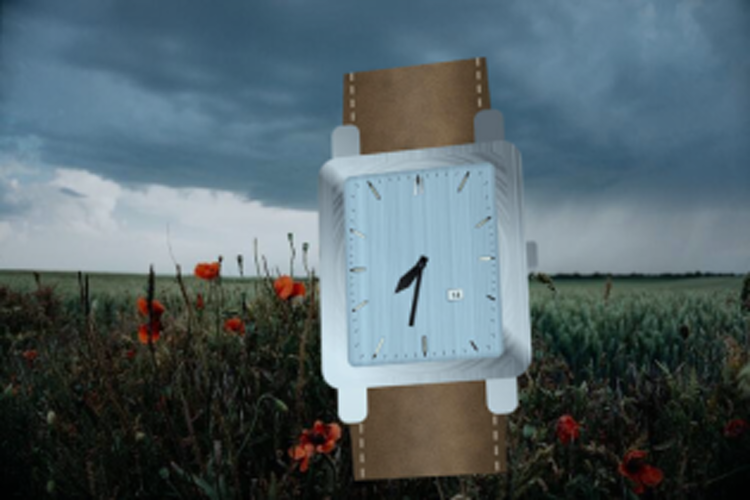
7:32
